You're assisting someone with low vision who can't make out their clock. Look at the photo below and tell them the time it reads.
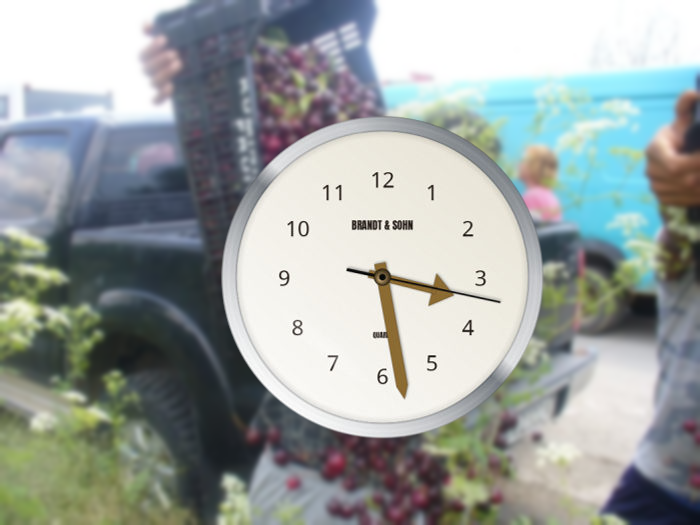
3:28:17
